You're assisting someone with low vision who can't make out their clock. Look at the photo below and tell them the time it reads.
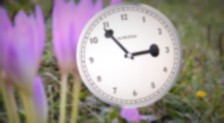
2:54
